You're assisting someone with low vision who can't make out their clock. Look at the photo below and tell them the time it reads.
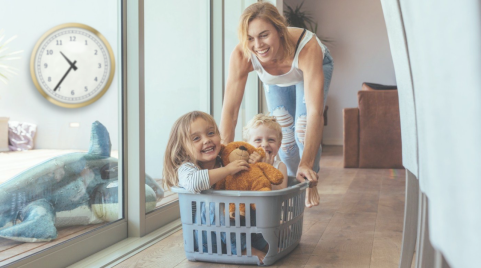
10:36
